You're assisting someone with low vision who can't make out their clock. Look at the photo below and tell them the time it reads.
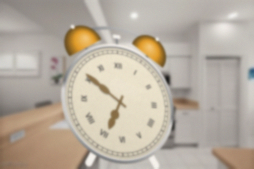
6:51
